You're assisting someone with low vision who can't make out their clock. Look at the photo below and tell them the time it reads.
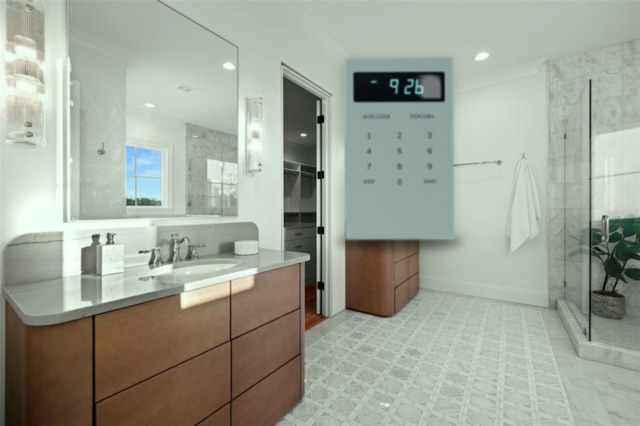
9:26
